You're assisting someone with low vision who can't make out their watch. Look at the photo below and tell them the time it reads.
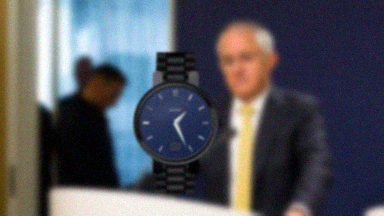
1:26
